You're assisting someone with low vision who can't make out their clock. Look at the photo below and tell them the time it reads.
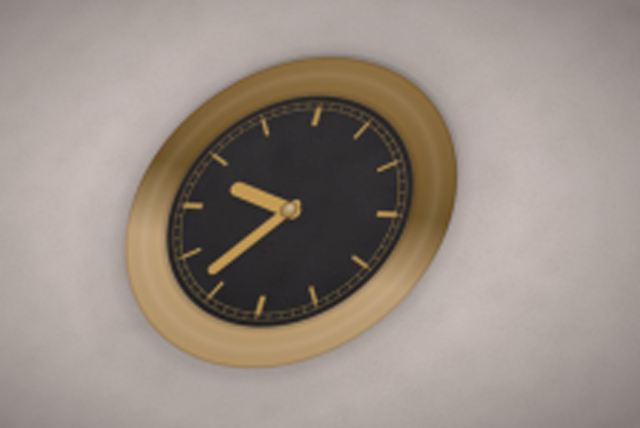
9:37
